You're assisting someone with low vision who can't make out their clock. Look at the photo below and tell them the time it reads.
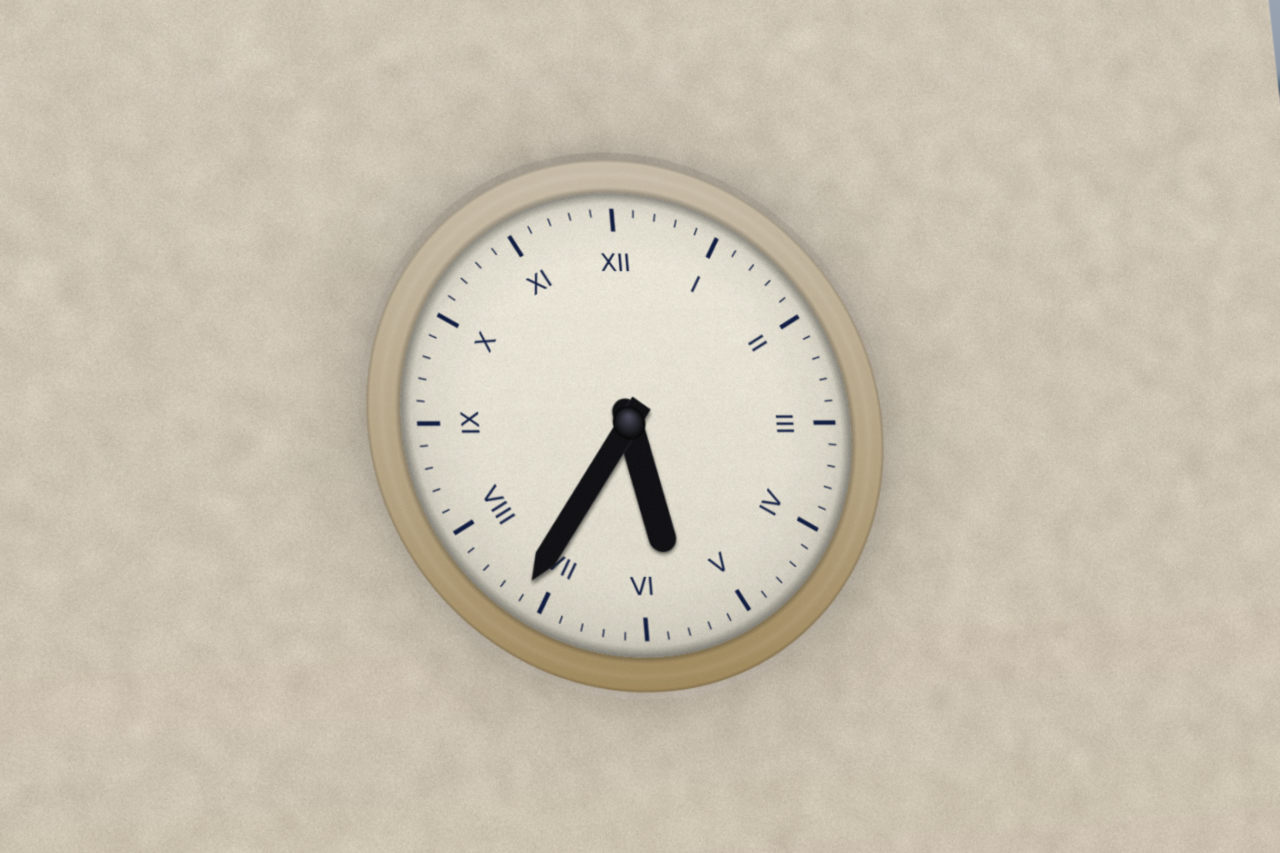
5:36
